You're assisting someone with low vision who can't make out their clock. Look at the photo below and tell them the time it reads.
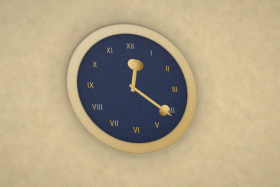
12:21
